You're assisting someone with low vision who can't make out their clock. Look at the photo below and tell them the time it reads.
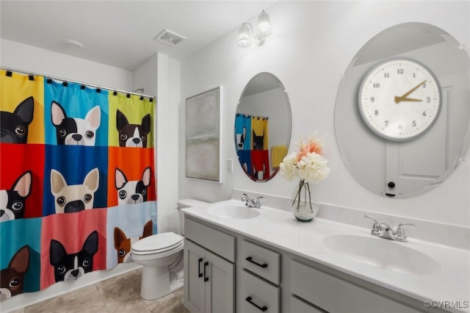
3:09
